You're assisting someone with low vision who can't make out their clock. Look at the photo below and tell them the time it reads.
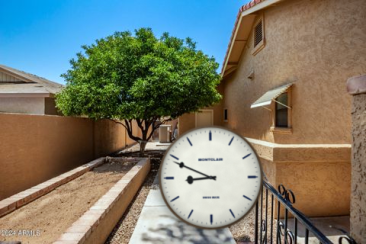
8:49
